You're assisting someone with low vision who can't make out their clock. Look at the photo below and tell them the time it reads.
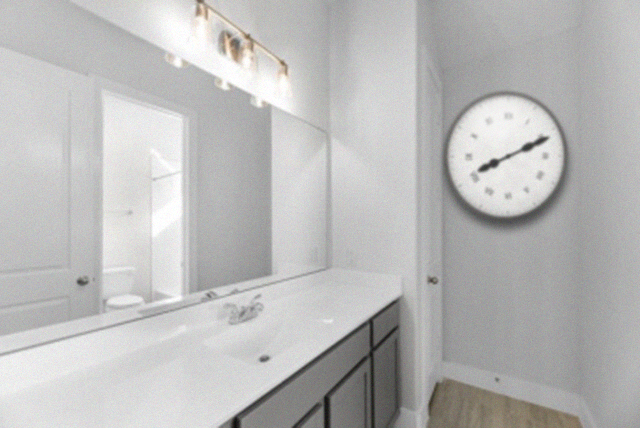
8:11
